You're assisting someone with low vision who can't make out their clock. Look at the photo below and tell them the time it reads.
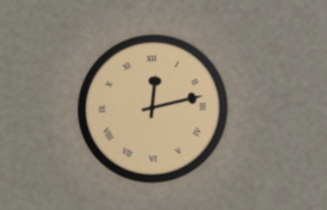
12:13
